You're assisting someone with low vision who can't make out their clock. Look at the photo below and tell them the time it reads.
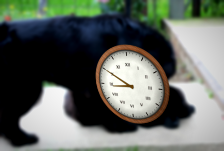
8:50
